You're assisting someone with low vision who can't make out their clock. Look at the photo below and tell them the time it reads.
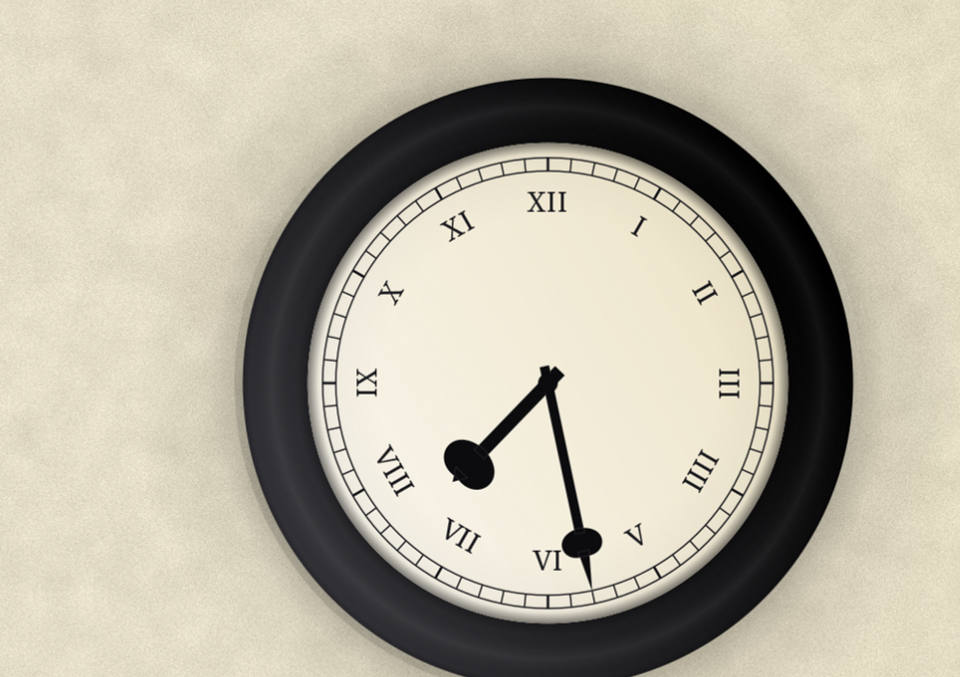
7:28
